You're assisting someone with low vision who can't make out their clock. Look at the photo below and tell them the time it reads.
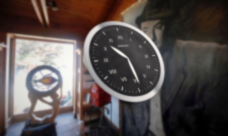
10:29
